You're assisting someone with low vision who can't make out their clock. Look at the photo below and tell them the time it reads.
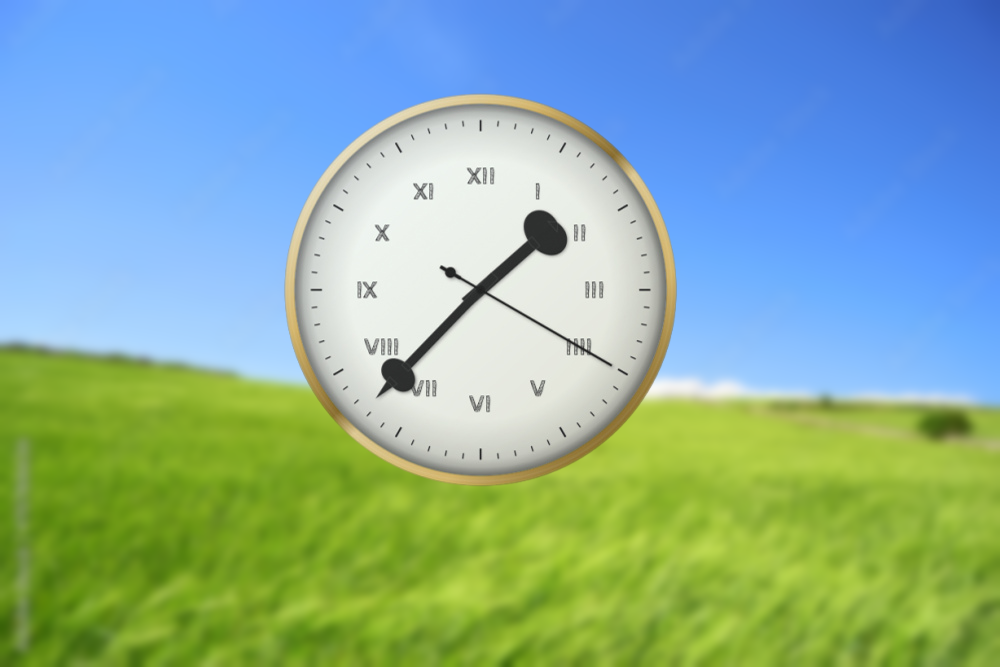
1:37:20
